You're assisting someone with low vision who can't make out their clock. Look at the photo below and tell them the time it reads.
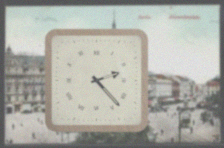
2:23
